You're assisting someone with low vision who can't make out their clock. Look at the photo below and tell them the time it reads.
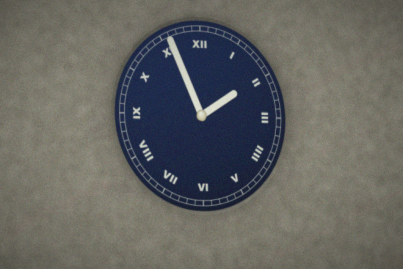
1:56
